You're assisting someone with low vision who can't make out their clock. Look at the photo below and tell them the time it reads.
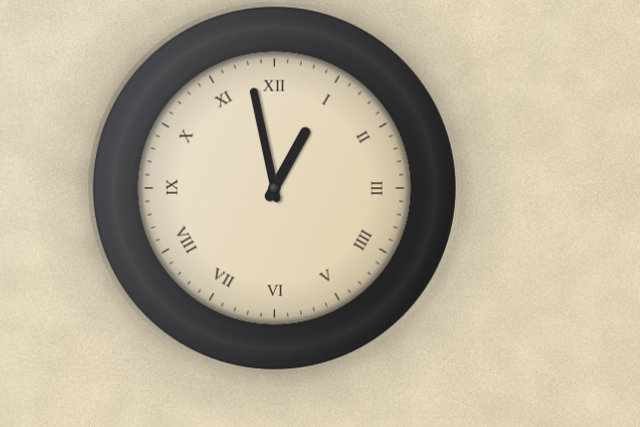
12:58
